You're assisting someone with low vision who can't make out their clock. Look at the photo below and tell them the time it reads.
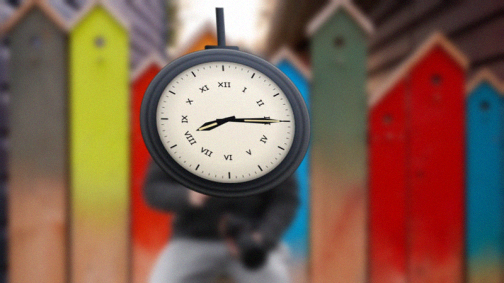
8:15
